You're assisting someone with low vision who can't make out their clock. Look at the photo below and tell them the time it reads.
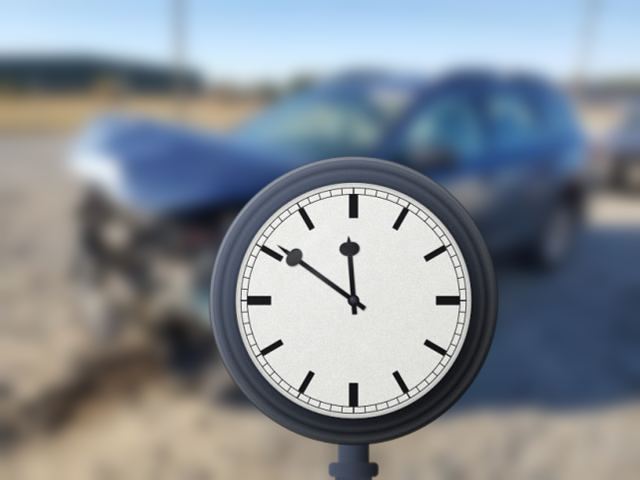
11:51
